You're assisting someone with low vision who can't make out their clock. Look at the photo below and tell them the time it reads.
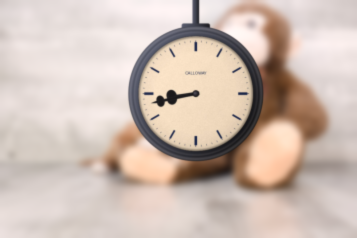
8:43
